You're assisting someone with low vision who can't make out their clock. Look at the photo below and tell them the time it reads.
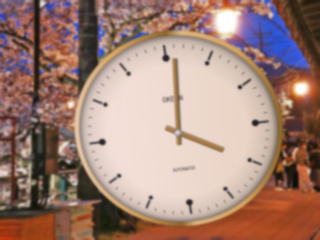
4:01
